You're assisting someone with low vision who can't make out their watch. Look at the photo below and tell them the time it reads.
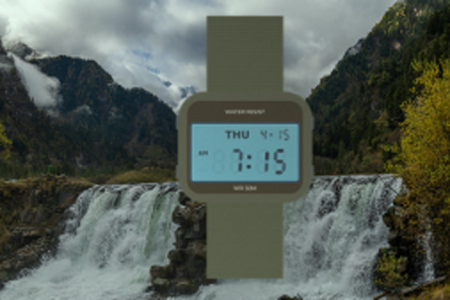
7:15
